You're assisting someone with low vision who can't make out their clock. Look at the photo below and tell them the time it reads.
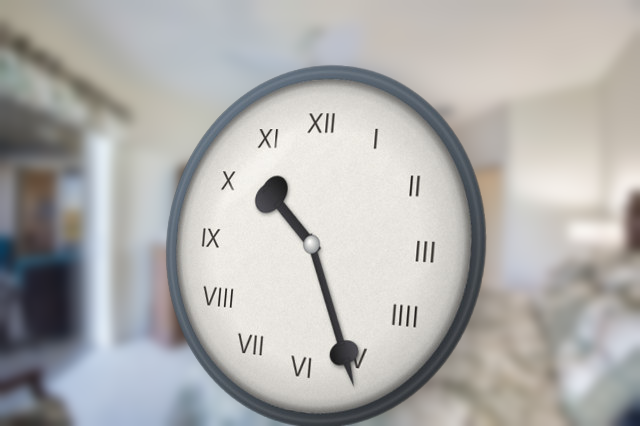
10:26
